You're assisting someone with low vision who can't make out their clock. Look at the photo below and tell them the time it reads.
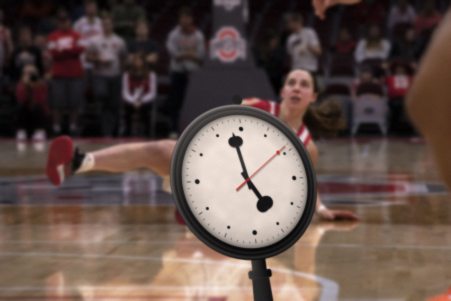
4:58:09
